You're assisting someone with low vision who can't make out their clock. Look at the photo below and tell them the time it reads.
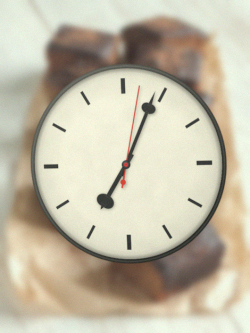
7:04:02
